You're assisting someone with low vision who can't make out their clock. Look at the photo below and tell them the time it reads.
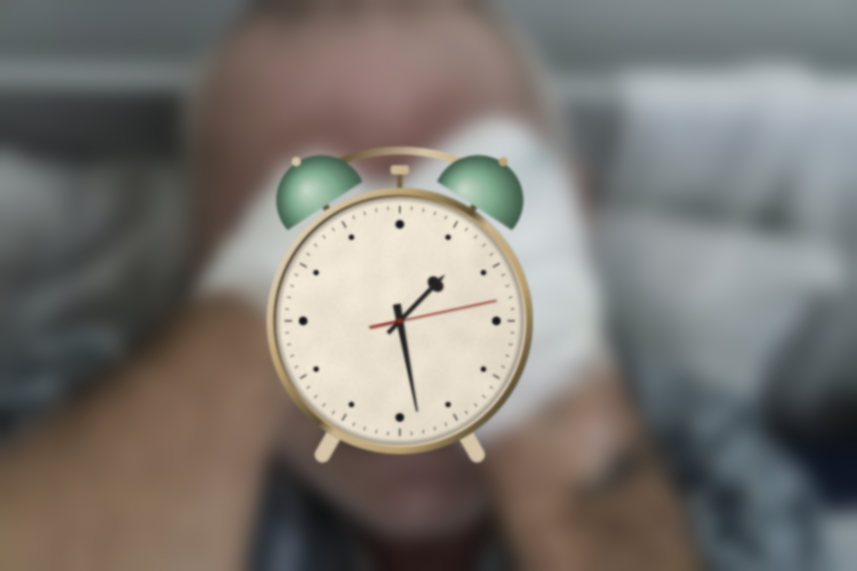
1:28:13
